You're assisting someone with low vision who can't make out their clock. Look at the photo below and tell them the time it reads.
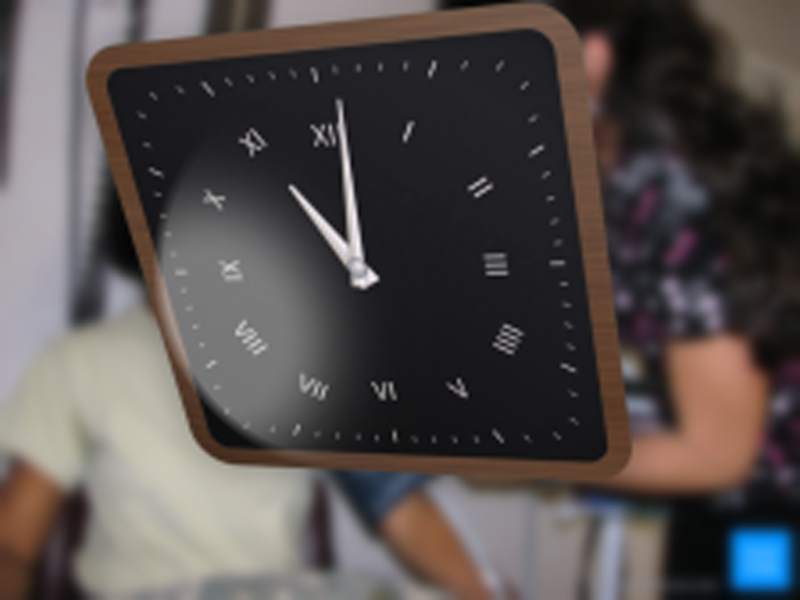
11:01
